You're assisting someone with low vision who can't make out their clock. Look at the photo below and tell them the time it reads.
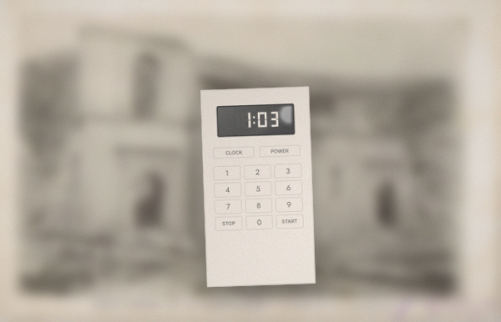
1:03
